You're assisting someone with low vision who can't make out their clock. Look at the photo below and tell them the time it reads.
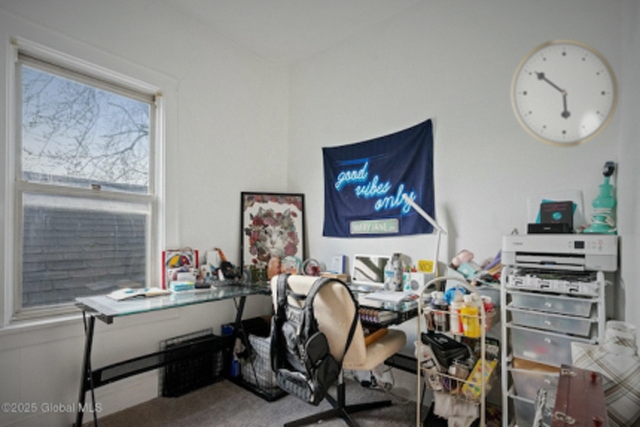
5:51
